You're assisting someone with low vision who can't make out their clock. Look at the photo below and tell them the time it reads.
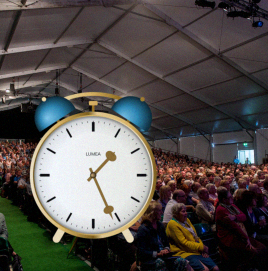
1:26
